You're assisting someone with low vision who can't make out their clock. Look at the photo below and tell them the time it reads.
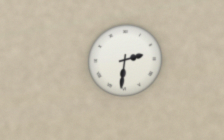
2:31
